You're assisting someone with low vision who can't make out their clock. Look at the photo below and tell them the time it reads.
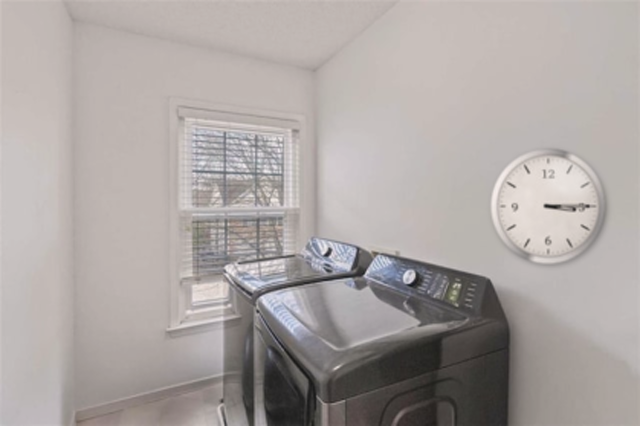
3:15
